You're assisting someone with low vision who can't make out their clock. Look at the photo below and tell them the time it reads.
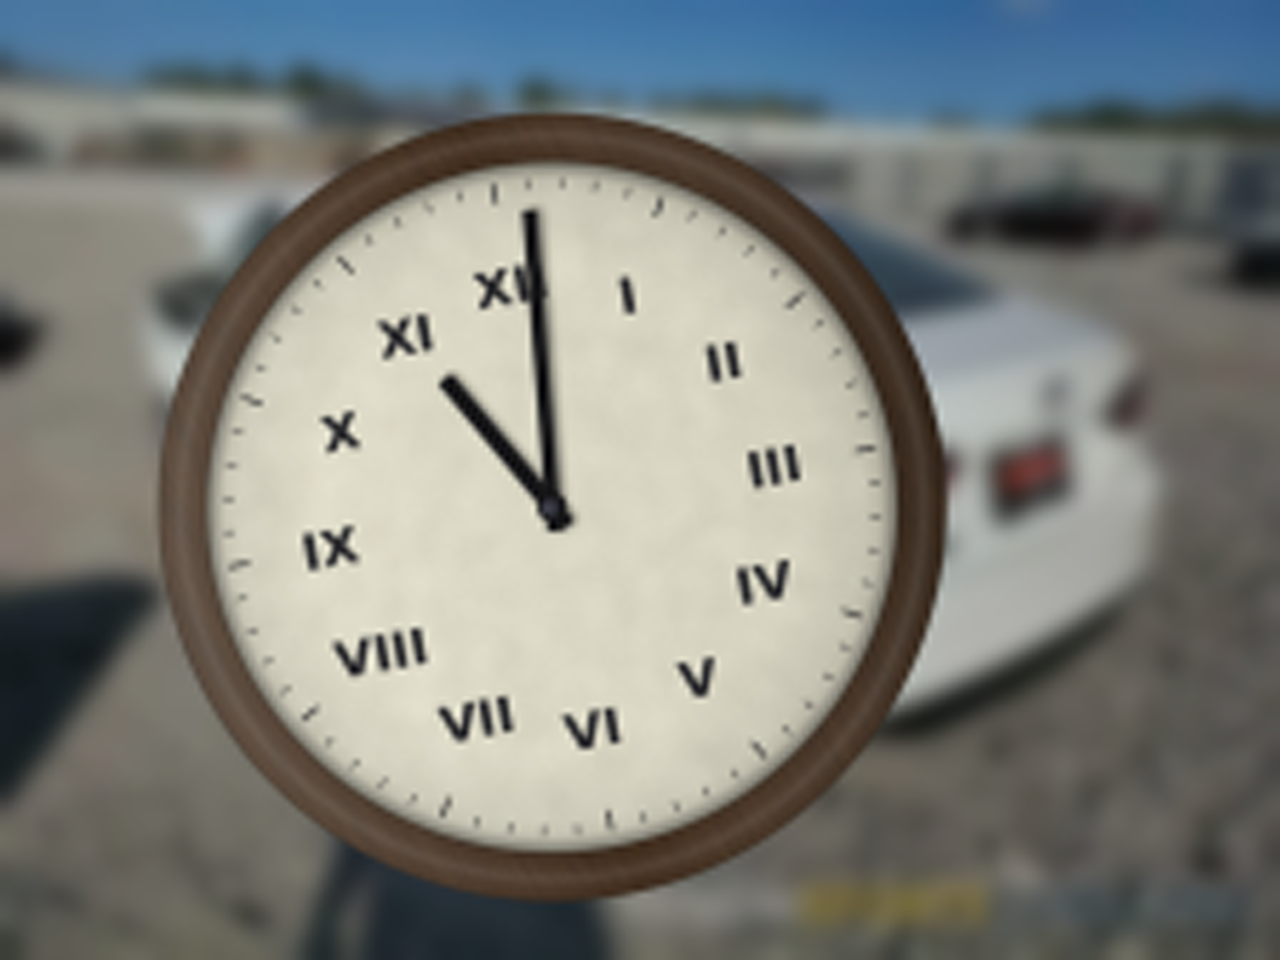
11:01
